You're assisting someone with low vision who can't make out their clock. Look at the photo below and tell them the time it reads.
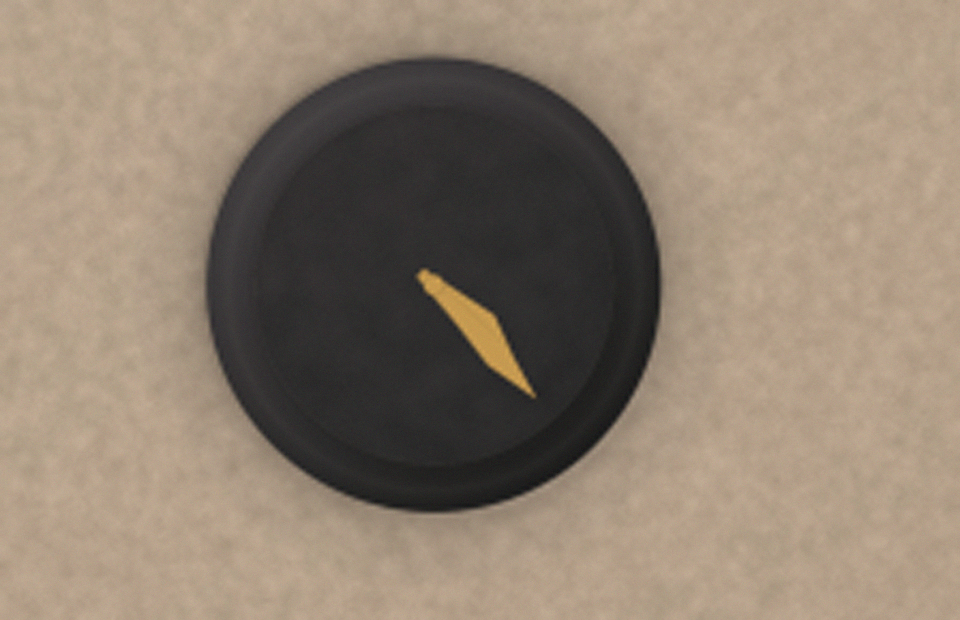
4:23
